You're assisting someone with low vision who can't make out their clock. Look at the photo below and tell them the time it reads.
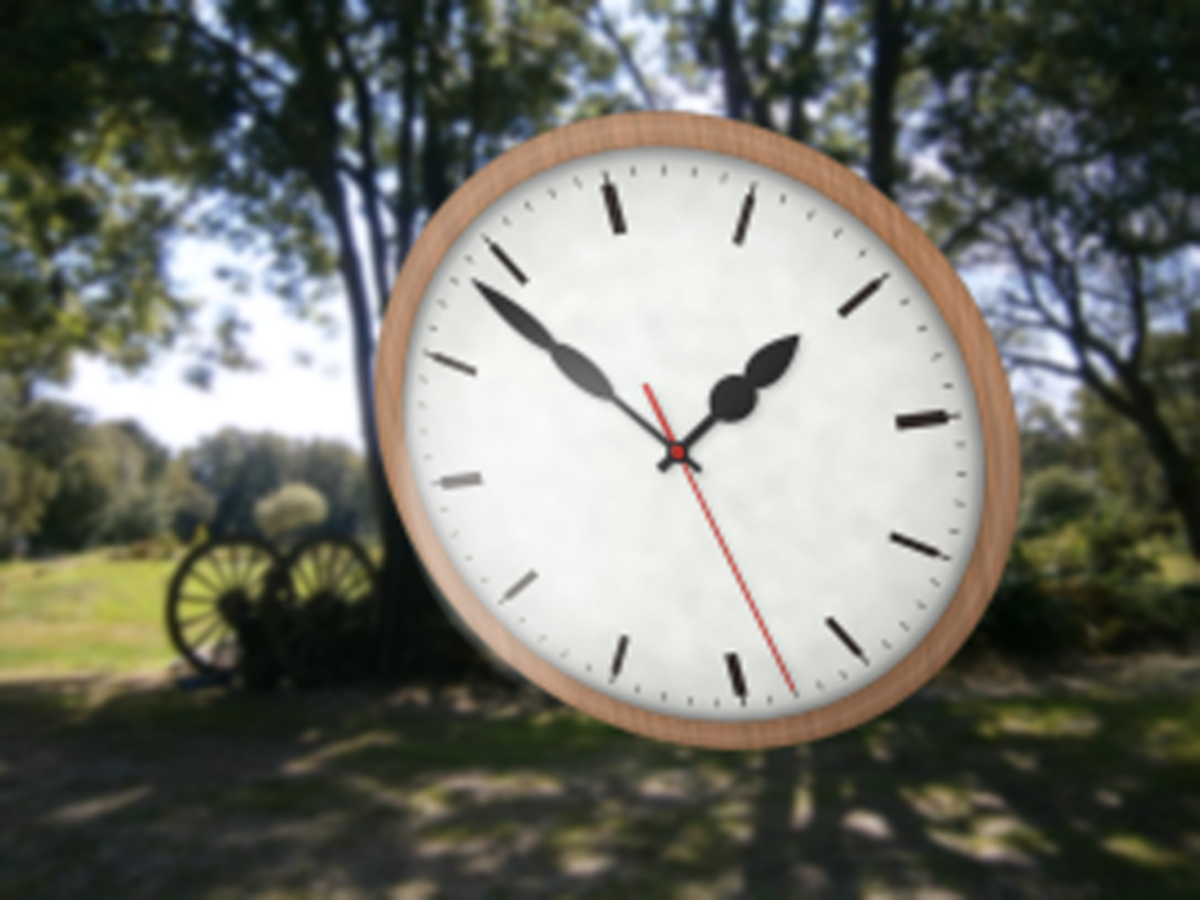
1:53:28
